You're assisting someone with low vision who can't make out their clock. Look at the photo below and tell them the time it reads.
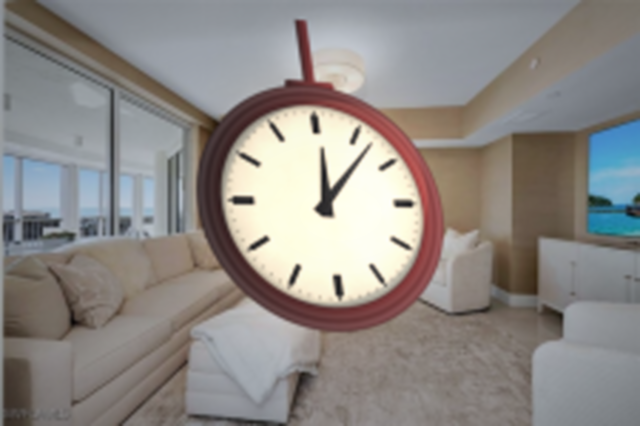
12:07
